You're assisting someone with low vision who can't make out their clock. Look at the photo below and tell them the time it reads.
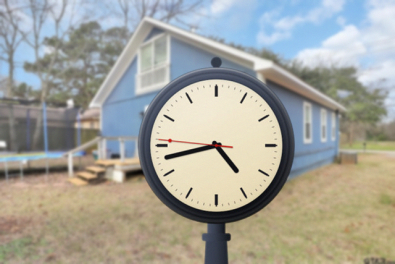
4:42:46
